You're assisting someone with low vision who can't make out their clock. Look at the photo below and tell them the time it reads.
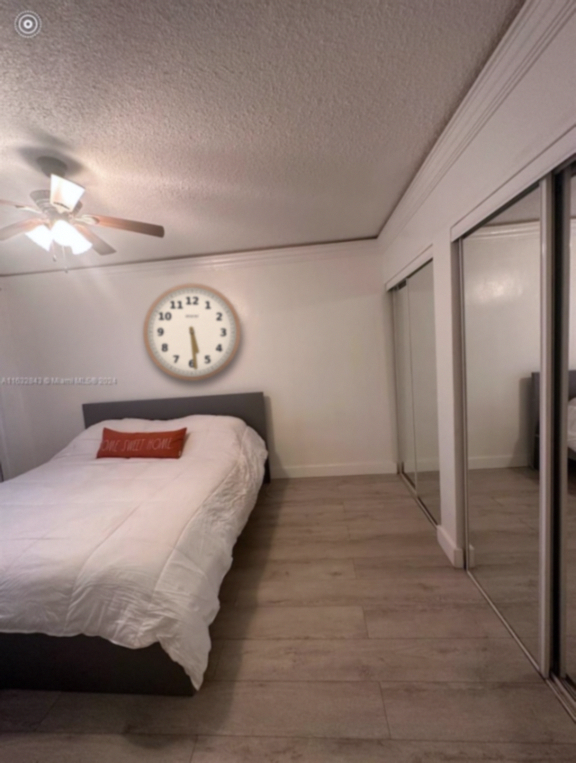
5:29
